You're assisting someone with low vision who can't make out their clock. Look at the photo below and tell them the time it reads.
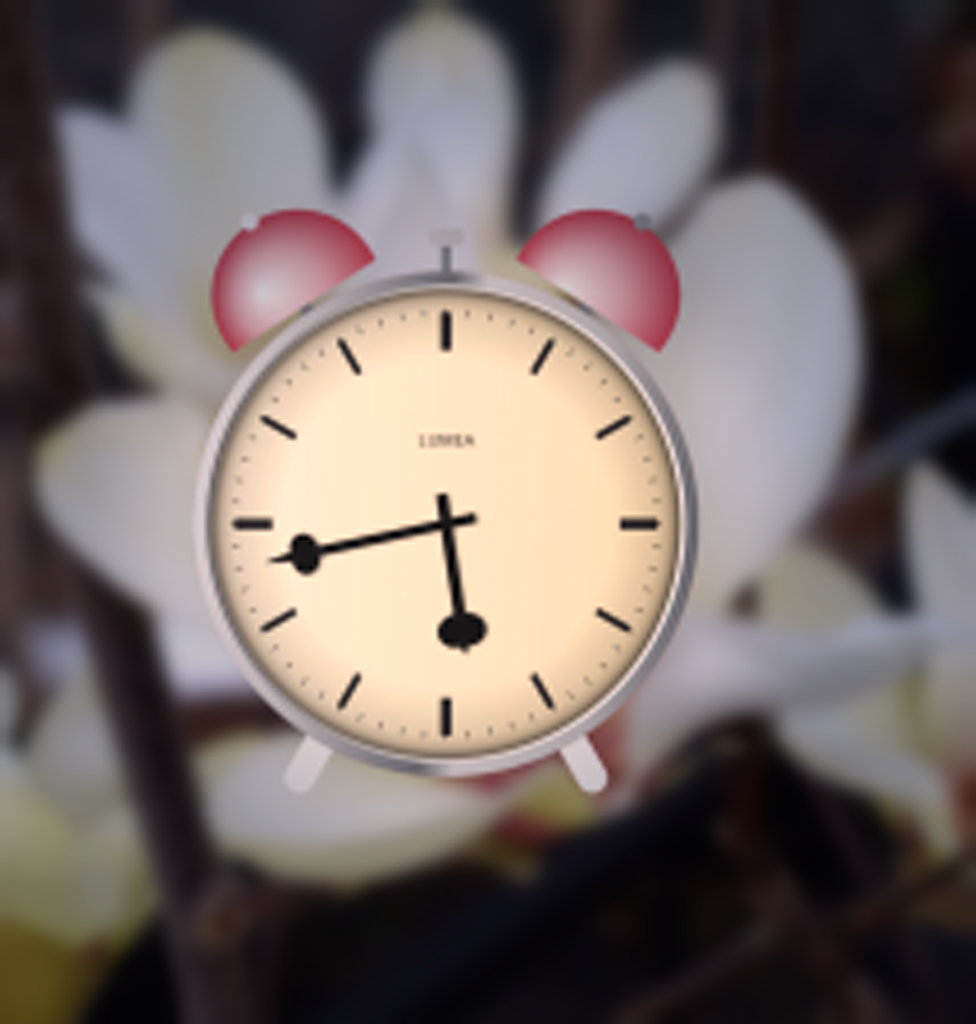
5:43
